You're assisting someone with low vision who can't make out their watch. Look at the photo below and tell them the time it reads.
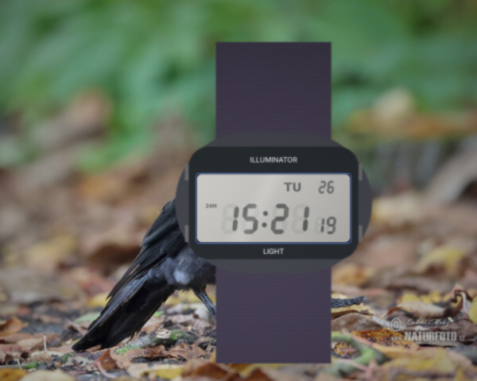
15:21:19
